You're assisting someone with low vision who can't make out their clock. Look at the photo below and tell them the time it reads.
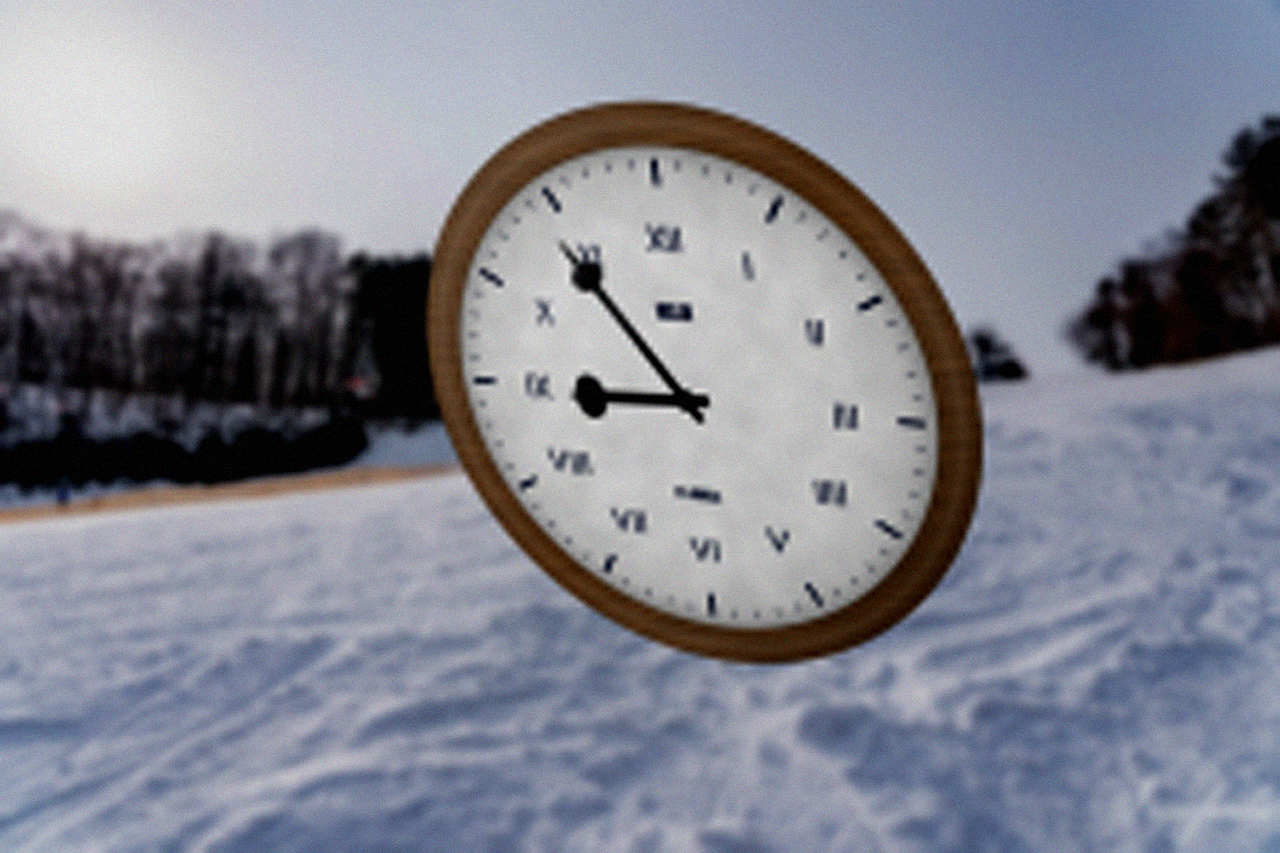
8:54
